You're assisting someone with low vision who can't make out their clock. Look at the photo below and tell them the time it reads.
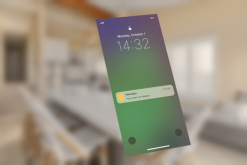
14:32
